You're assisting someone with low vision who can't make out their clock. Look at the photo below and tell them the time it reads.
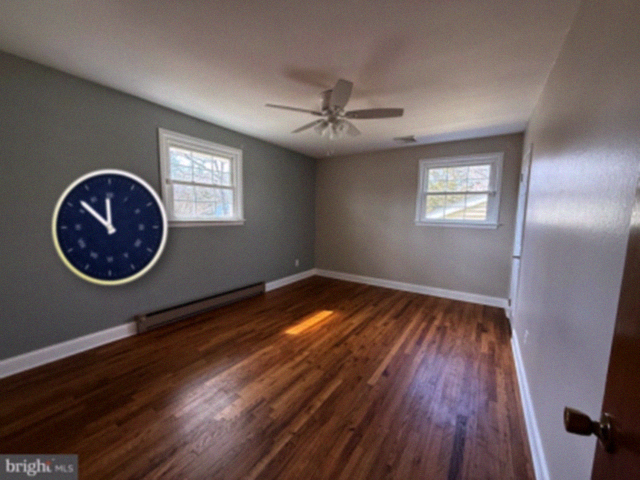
11:52
